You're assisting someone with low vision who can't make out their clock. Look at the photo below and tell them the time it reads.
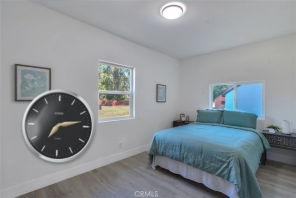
7:13
